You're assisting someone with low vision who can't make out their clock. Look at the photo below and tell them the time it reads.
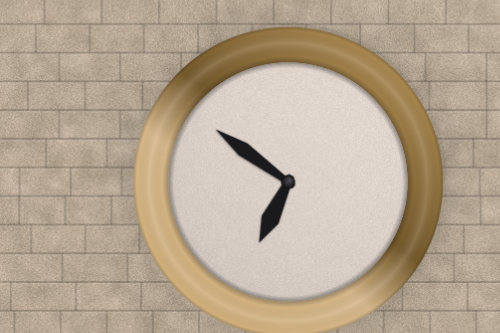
6:51
